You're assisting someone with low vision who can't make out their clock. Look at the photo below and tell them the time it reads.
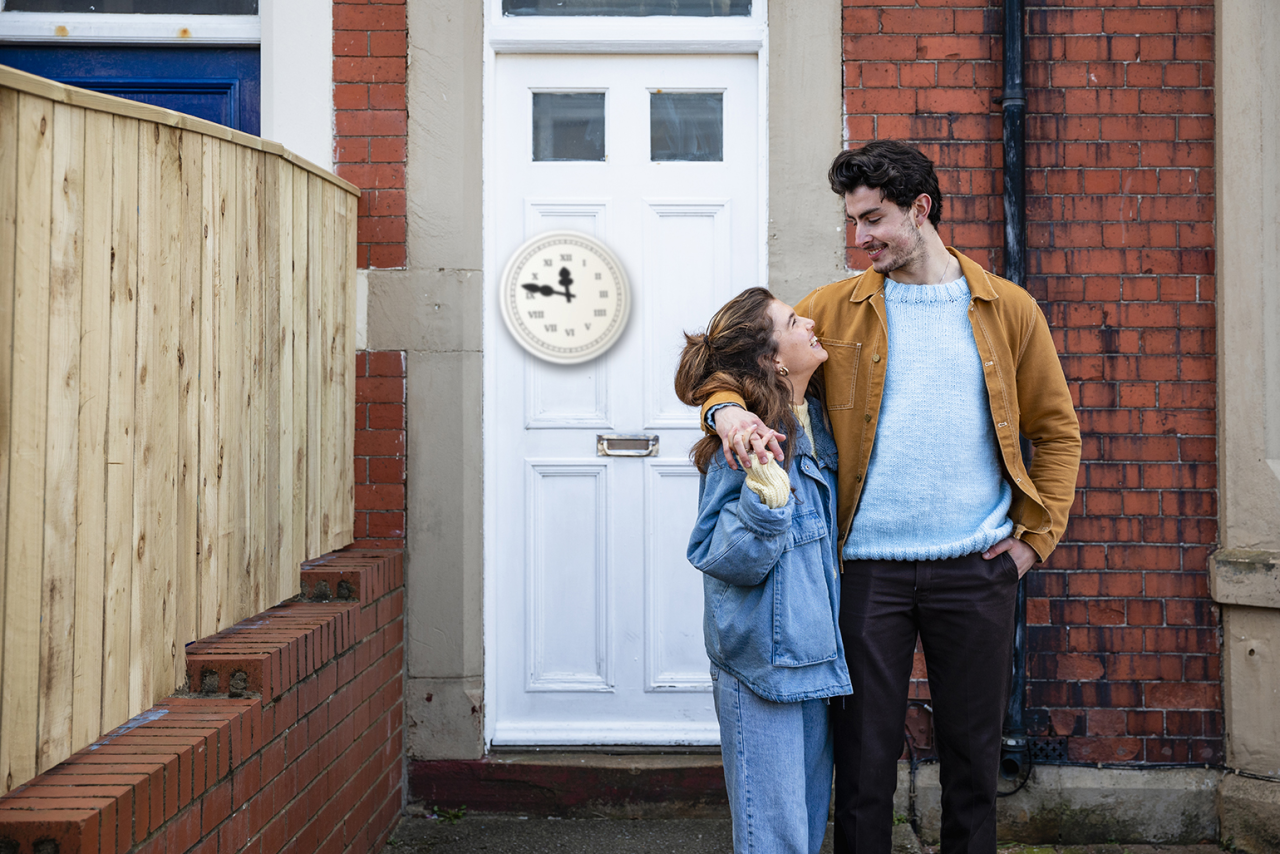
11:47
